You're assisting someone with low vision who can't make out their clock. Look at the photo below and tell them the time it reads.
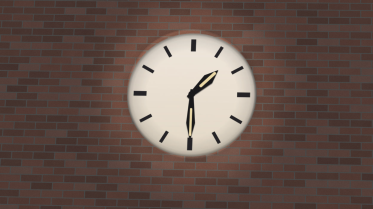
1:30
